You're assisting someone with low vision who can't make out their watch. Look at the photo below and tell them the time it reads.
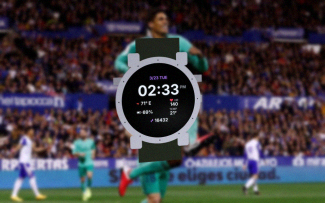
2:33
